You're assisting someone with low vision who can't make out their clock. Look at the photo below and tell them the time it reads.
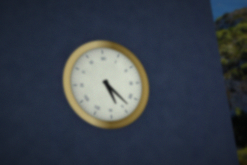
5:23
